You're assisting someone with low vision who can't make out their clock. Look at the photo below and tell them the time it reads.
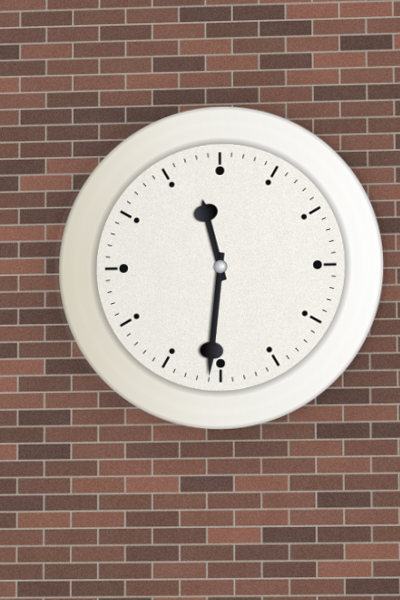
11:31
